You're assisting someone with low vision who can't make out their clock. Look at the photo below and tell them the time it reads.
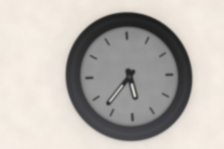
5:37
